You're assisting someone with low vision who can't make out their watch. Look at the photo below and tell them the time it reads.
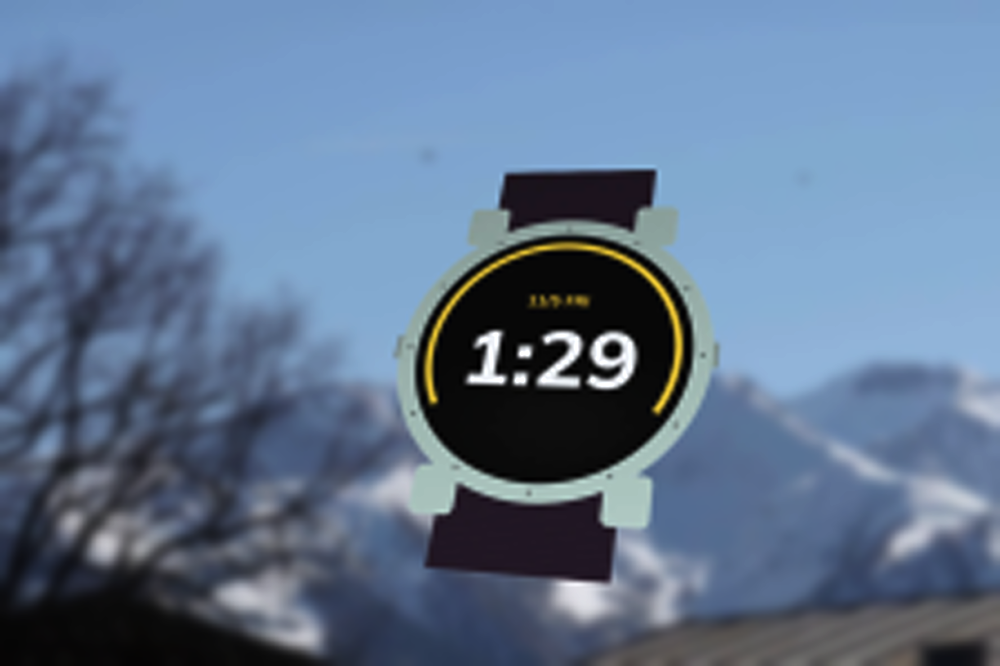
1:29
